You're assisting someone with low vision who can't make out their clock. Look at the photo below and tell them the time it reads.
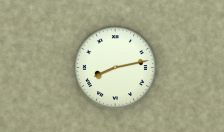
8:13
